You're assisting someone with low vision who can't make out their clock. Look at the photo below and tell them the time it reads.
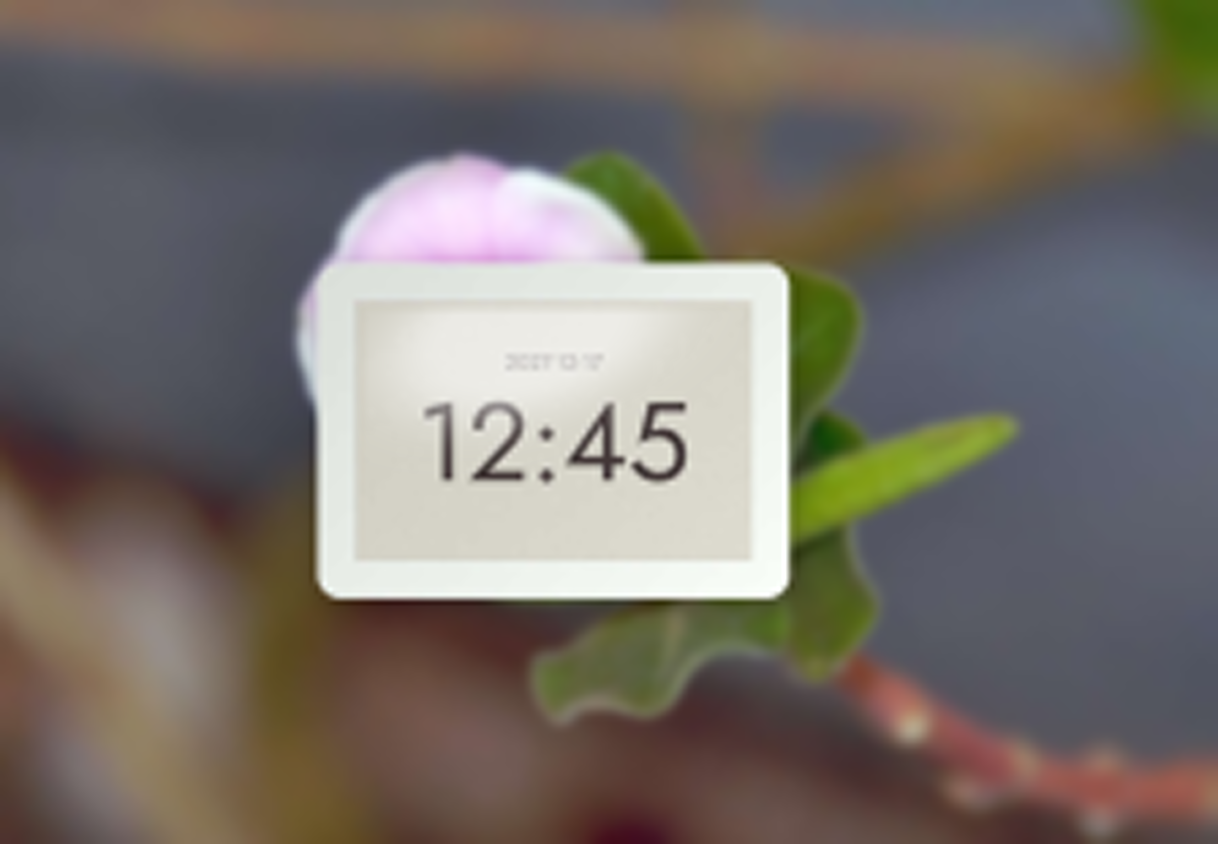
12:45
